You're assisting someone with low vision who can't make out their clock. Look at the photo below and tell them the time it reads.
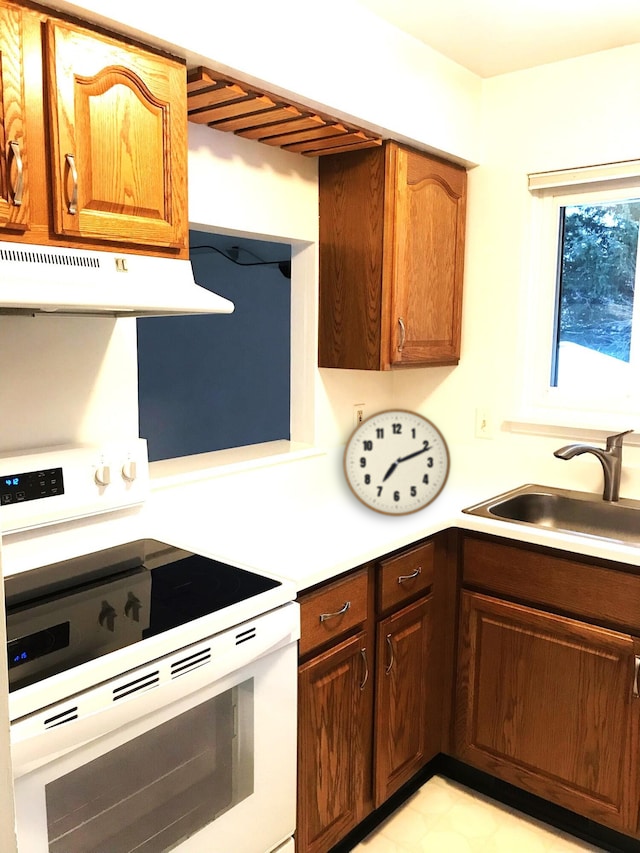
7:11
